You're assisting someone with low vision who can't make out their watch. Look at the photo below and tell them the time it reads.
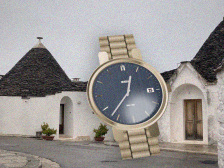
12:37
